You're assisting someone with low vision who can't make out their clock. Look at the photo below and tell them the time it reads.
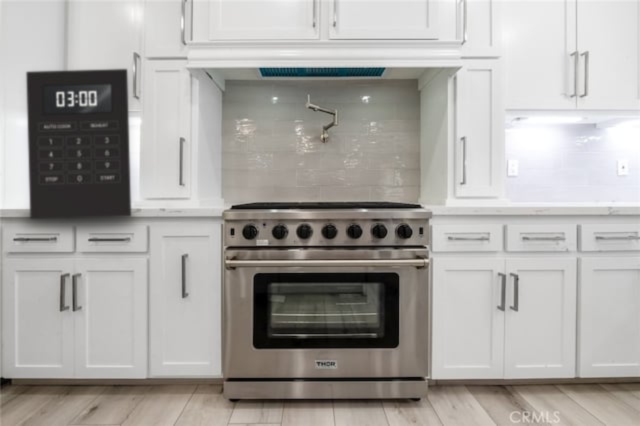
3:00
